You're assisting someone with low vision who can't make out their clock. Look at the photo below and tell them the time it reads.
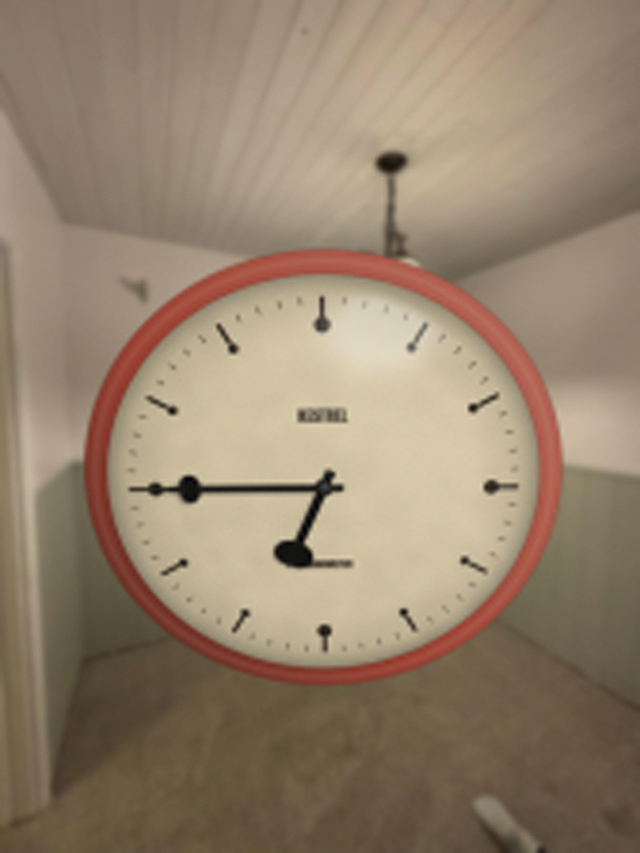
6:45
